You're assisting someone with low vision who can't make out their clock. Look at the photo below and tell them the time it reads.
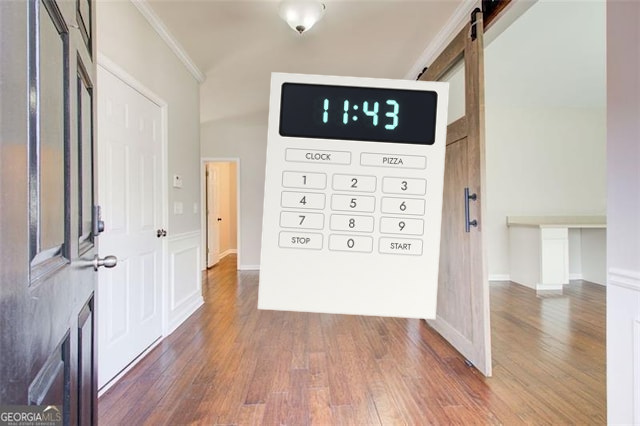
11:43
